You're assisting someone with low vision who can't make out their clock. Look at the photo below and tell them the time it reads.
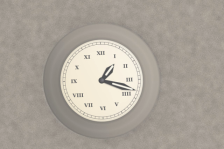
1:18
